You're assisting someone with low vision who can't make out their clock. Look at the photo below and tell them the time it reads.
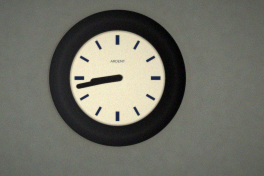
8:43
